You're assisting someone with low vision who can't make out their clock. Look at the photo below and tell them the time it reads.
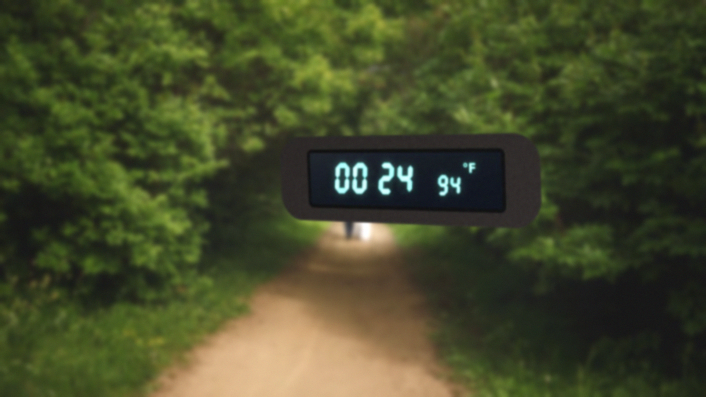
0:24
